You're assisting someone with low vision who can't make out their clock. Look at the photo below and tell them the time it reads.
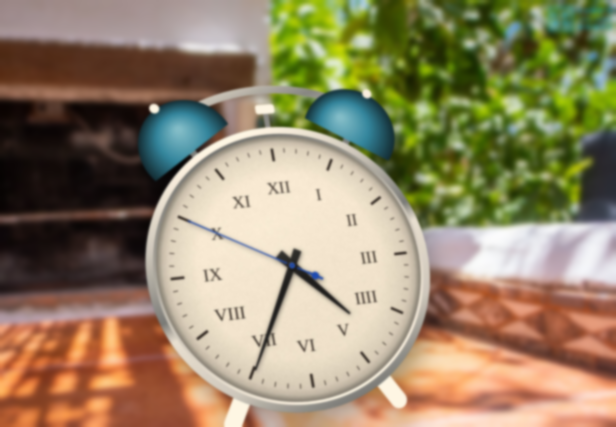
4:34:50
